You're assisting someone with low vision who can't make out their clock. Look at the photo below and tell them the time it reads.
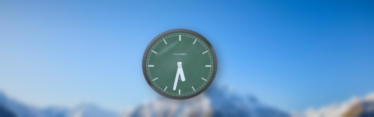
5:32
